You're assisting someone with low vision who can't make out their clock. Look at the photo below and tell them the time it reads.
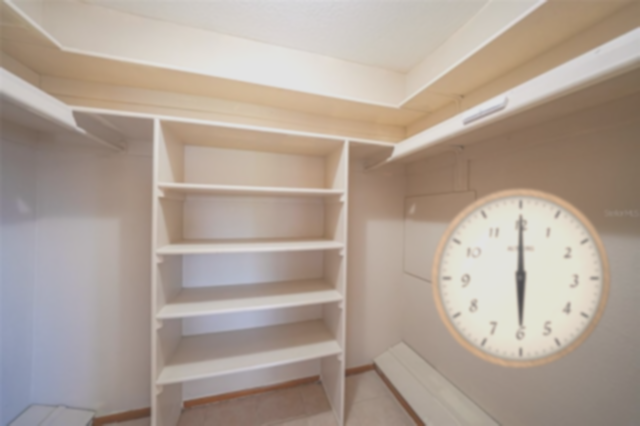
6:00
